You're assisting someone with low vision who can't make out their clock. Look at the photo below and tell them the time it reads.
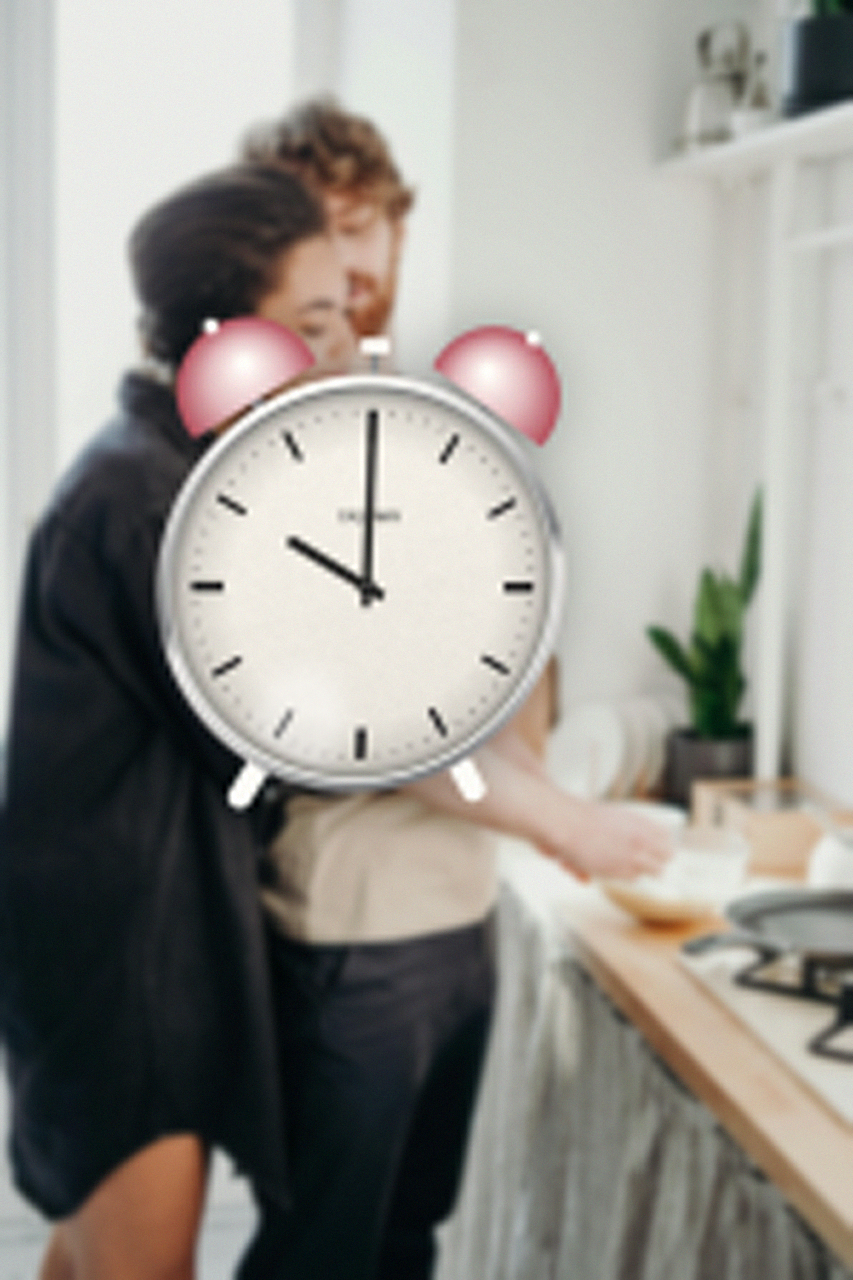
10:00
